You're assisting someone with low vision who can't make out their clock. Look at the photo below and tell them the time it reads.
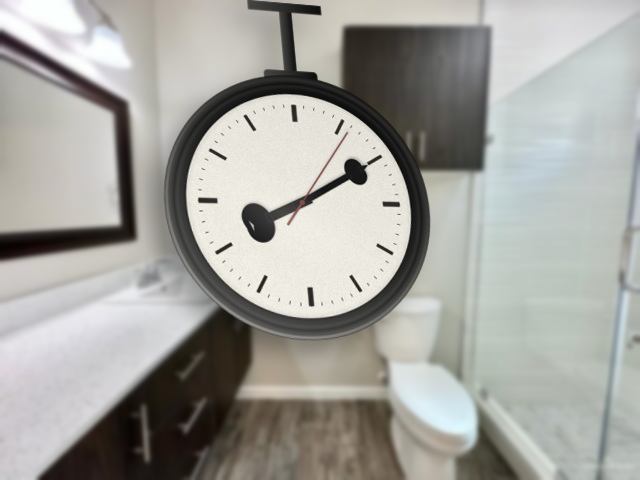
8:10:06
